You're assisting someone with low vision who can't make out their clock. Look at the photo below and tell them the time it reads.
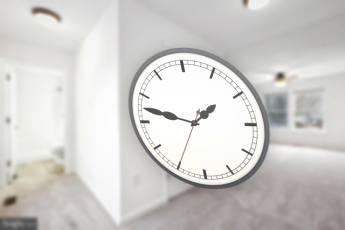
1:47:35
